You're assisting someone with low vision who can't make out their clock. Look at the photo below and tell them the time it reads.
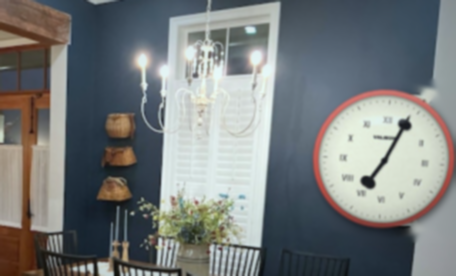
7:04
